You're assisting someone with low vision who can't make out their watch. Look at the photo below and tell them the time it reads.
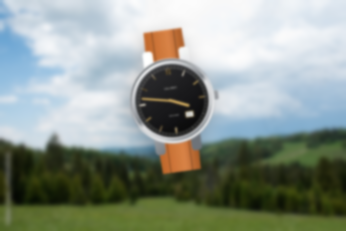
3:47
